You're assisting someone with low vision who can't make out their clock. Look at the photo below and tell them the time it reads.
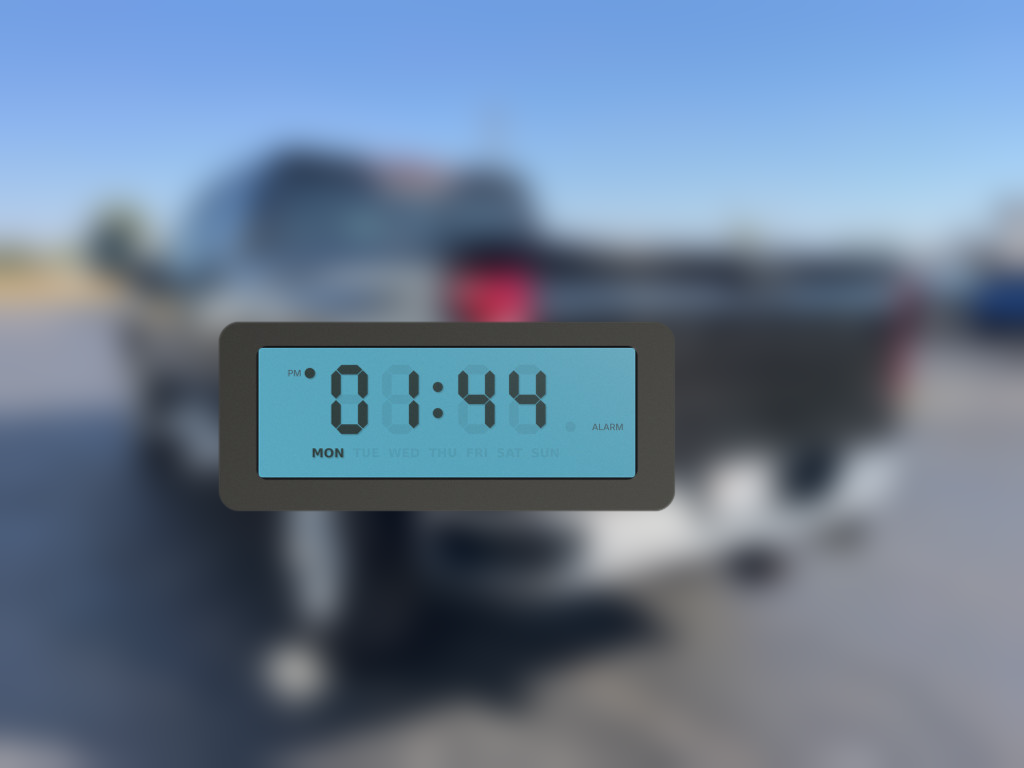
1:44
